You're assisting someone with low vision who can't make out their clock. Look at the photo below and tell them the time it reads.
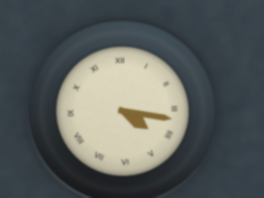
4:17
